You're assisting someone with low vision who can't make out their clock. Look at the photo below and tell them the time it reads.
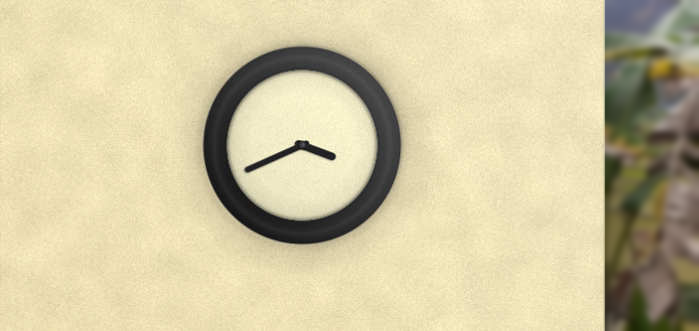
3:41
